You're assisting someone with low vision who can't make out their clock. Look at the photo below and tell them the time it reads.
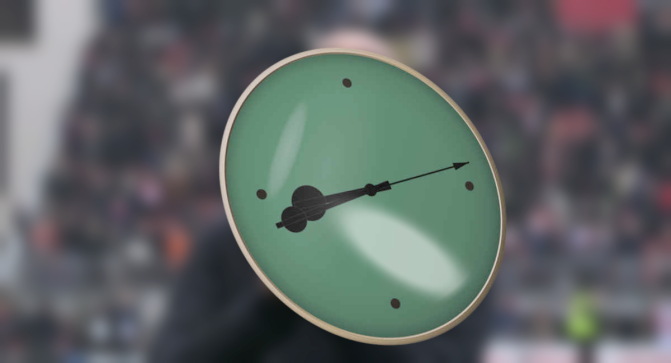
8:42:13
